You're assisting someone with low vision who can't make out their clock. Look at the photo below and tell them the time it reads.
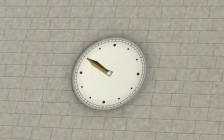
9:50
